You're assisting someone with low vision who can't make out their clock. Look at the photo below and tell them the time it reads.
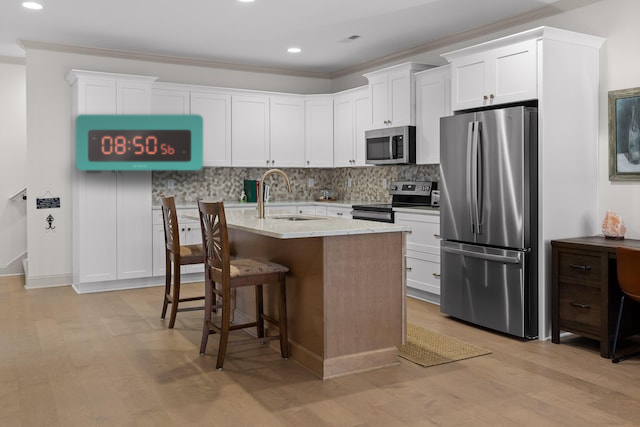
8:50:56
